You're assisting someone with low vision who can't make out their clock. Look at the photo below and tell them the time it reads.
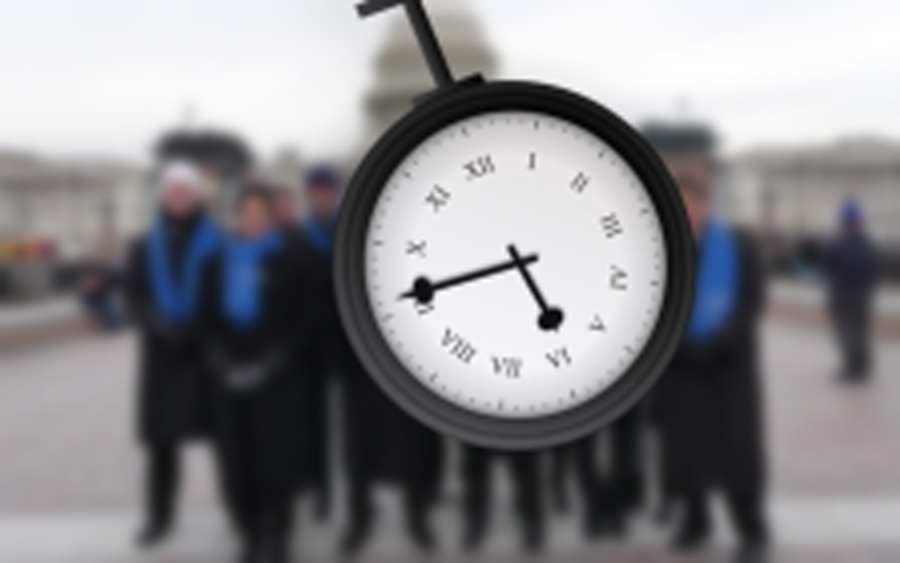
5:46
